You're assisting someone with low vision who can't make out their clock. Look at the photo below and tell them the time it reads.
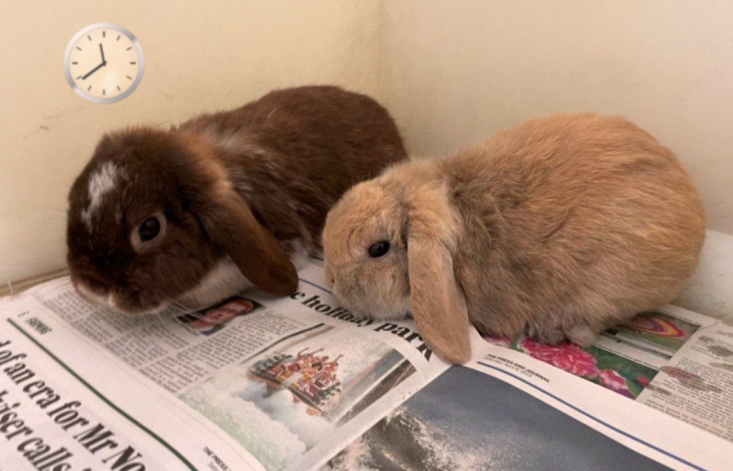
11:39
